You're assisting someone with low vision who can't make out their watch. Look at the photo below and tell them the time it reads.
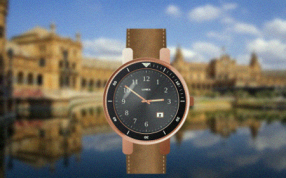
2:51
